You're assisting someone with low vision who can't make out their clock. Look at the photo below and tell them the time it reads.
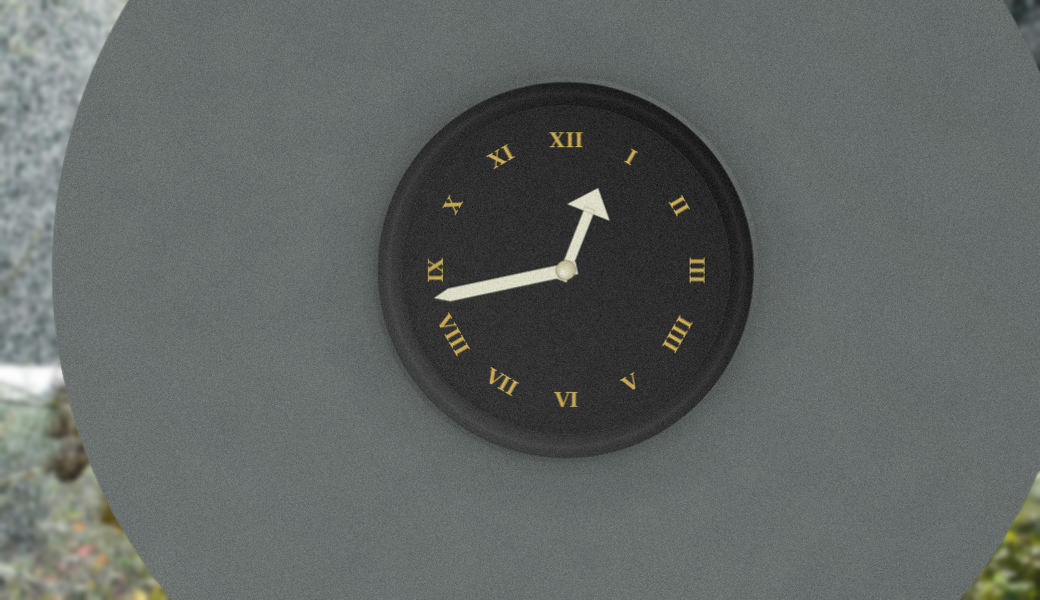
12:43
